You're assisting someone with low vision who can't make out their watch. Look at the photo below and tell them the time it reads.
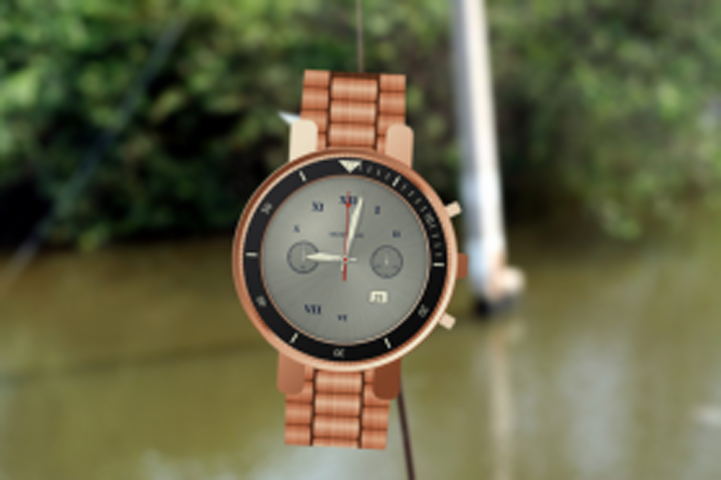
9:02
